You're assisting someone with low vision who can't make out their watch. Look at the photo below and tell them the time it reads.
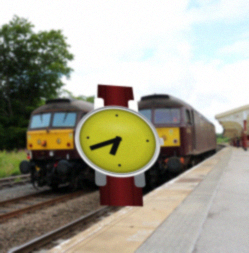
6:41
